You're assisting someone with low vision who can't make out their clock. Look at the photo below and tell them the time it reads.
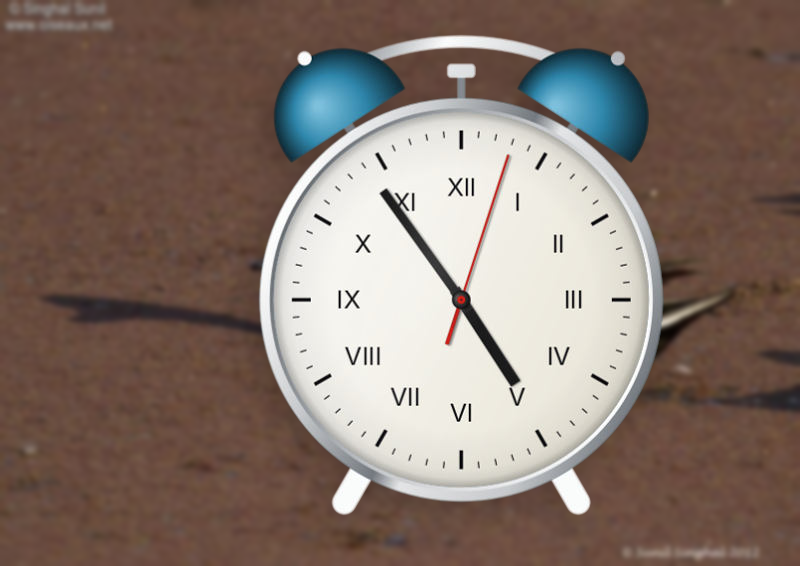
4:54:03
